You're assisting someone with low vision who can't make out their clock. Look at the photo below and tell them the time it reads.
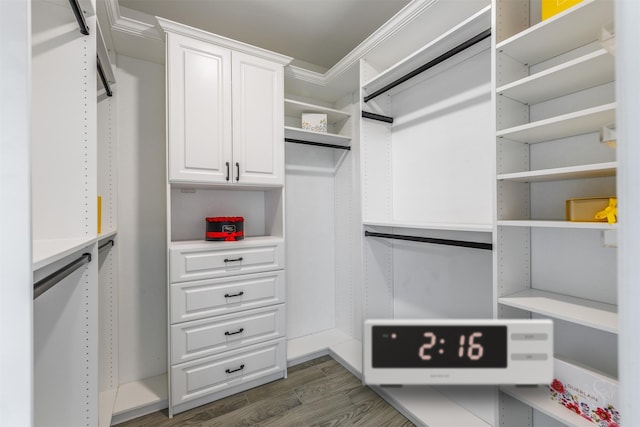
2:16
